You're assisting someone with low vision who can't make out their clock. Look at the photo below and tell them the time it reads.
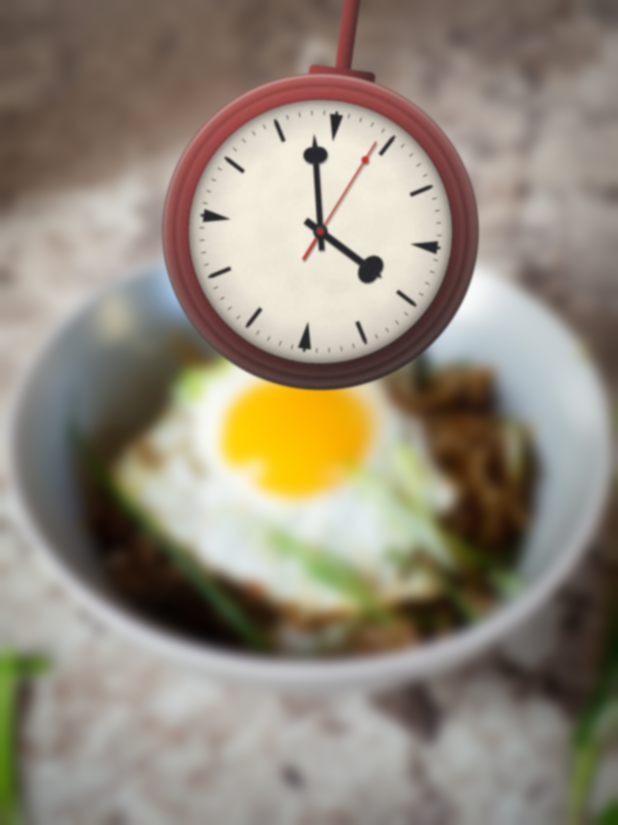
3:58:04
